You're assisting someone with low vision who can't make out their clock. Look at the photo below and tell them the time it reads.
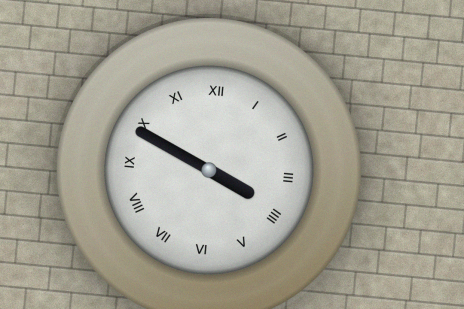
3:49
